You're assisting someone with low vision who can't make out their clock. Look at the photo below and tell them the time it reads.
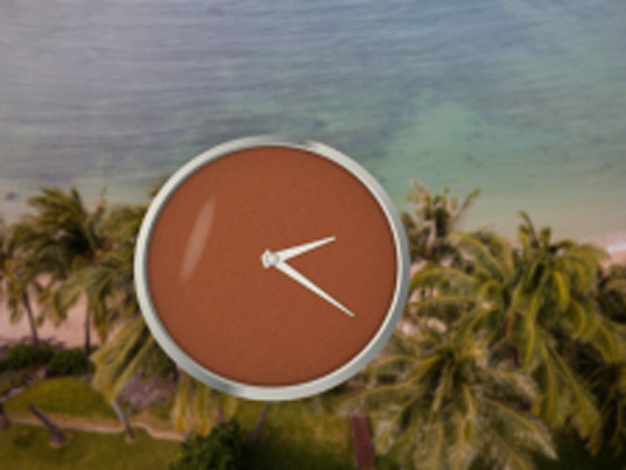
2:21
